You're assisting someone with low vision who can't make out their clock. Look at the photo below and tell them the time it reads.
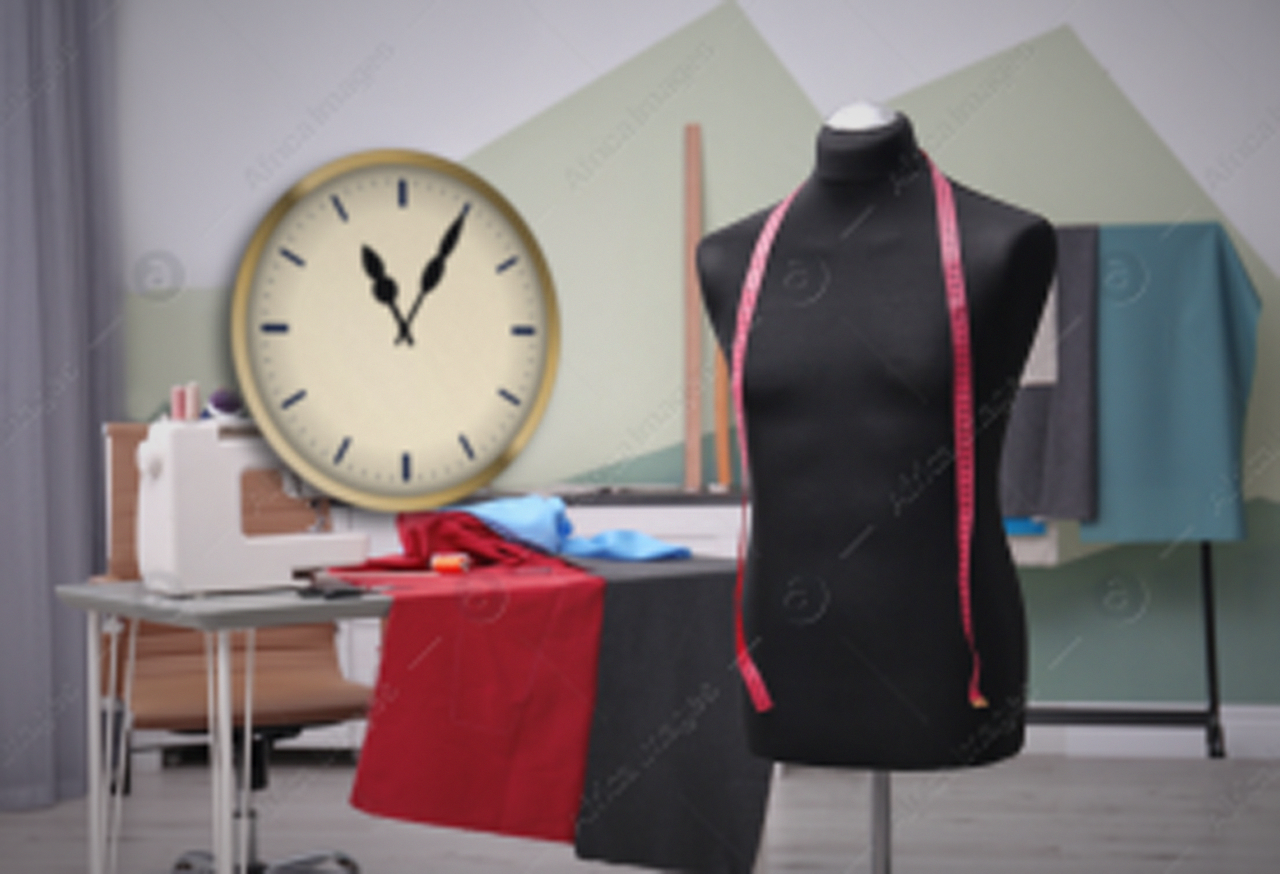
11:05
